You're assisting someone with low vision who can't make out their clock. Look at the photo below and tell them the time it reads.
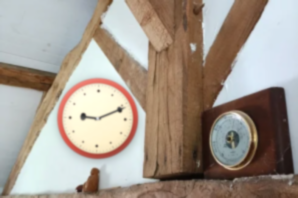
9:11
